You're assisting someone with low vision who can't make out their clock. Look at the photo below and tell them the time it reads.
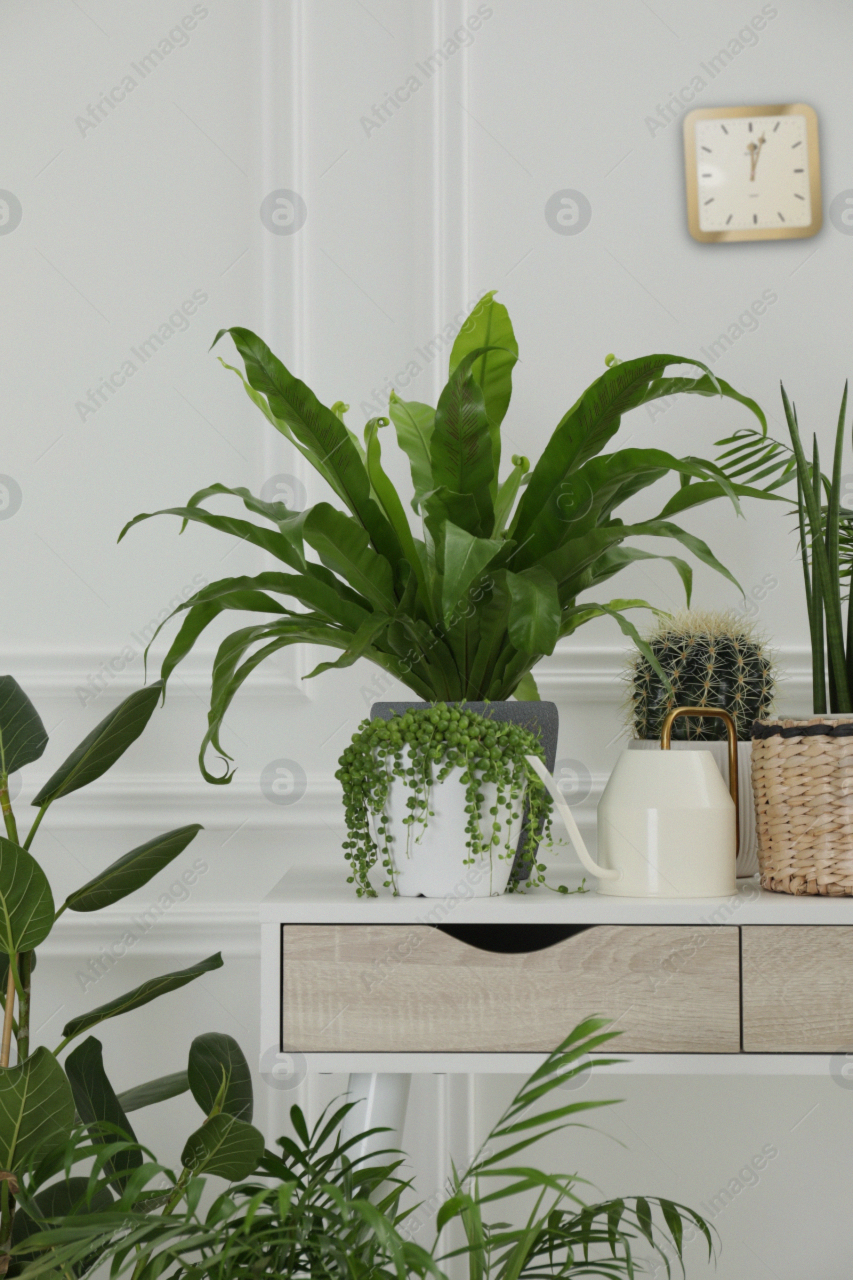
12:03
